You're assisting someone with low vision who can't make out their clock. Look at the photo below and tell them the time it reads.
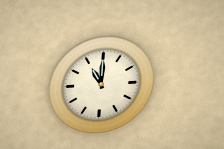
11:00
